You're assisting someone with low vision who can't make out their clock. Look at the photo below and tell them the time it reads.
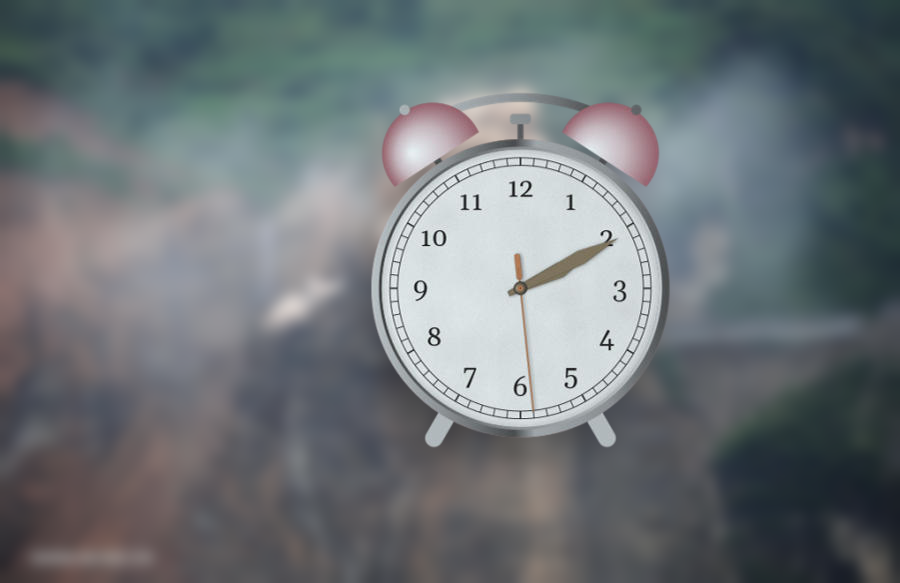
2:10:29
